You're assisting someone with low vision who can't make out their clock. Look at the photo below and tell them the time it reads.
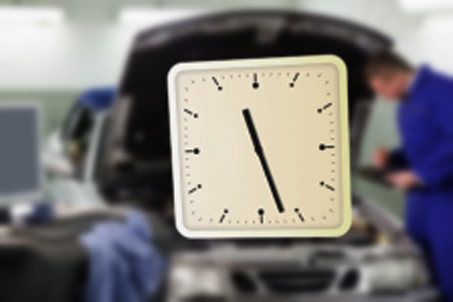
11:27
